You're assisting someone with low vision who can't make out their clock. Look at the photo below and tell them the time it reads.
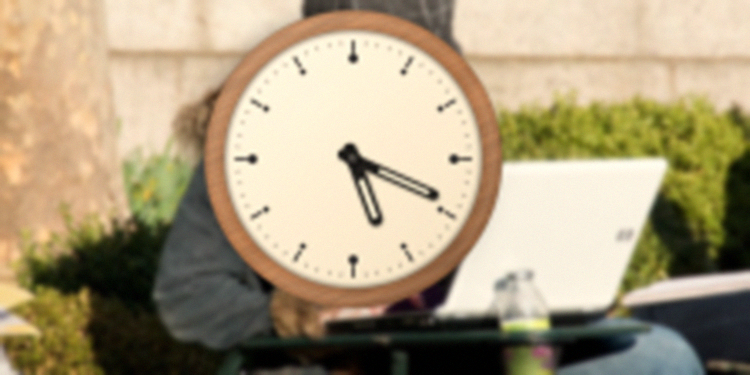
5:19
